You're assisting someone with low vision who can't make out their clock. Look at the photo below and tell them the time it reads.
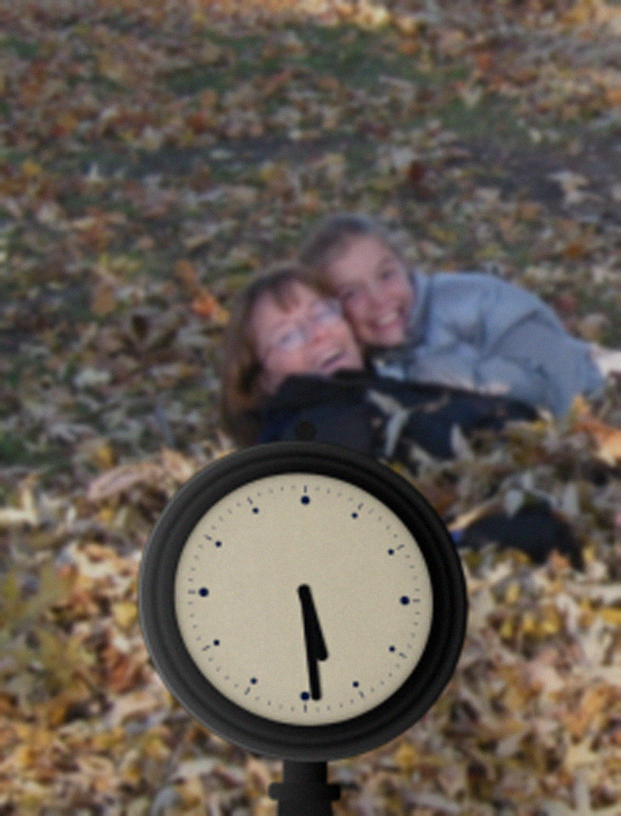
5:29
